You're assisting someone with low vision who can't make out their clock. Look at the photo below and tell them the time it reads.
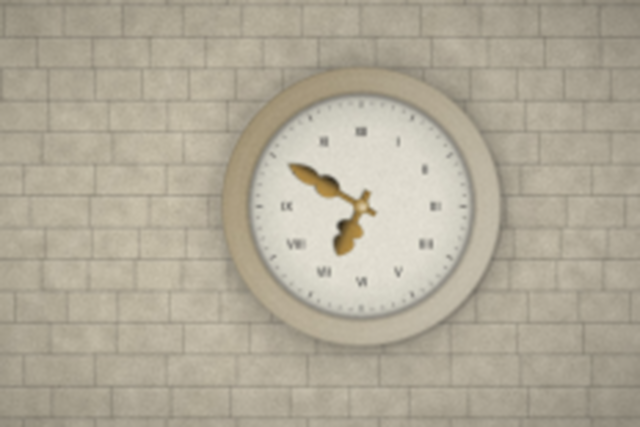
6:50
